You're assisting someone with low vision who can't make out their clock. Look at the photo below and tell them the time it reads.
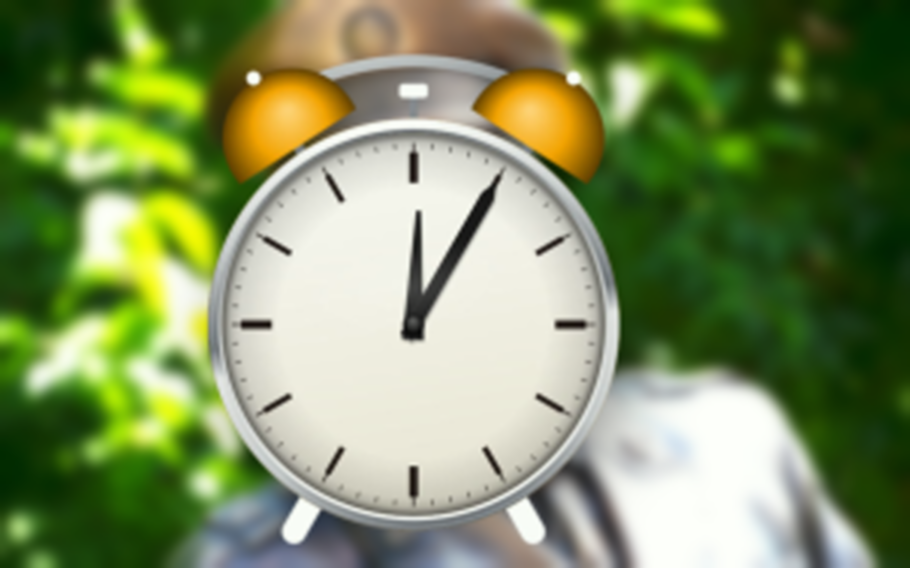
12:05
